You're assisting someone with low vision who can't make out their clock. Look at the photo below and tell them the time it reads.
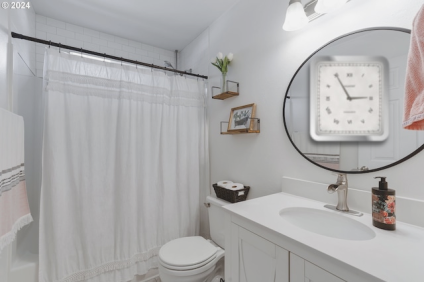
2:55
